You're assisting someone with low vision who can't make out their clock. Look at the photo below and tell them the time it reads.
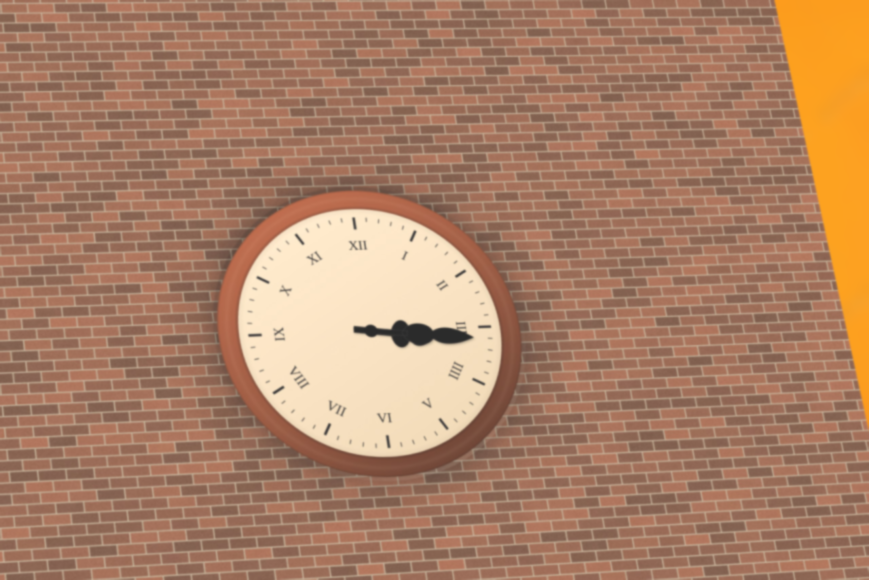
3:16
